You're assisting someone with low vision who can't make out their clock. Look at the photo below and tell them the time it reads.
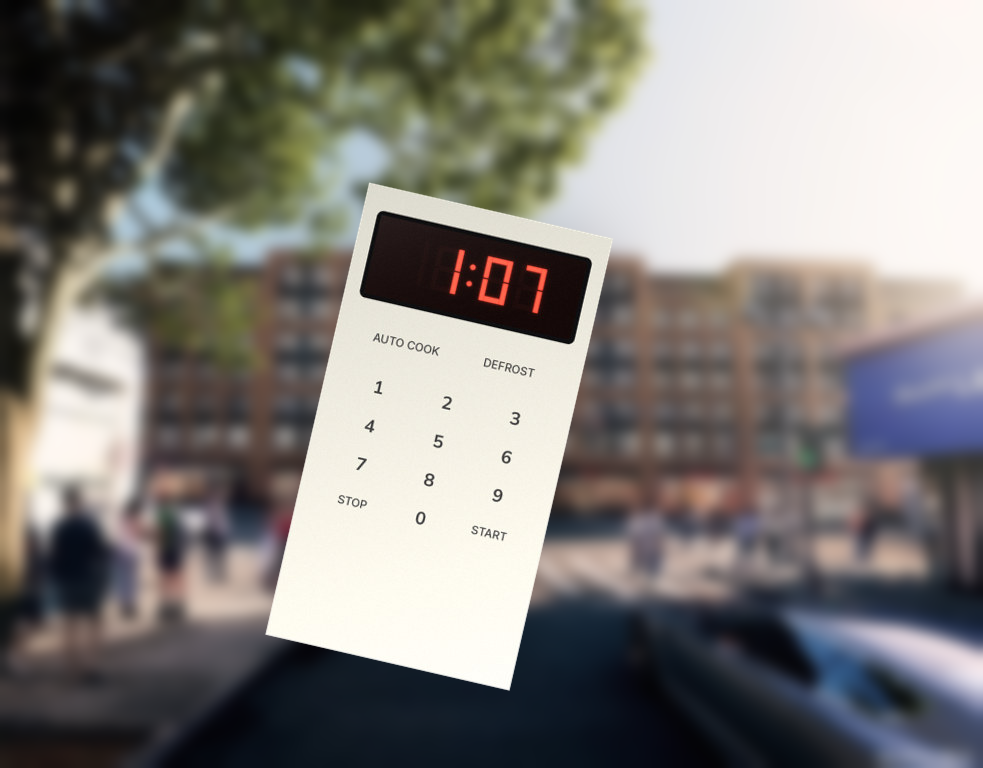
1:07
